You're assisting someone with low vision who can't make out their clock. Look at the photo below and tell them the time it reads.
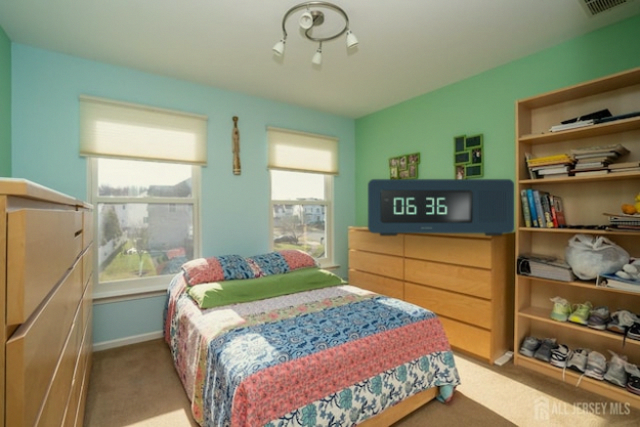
6:36
